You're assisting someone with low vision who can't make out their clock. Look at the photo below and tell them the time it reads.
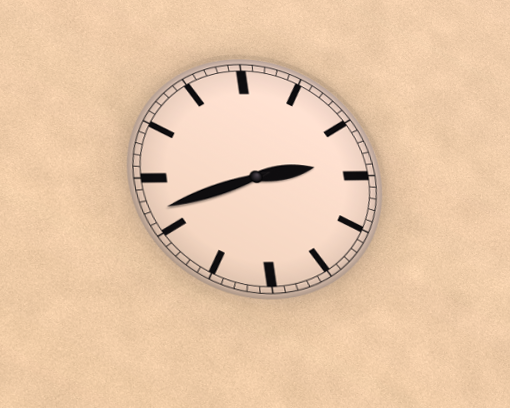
2:42
